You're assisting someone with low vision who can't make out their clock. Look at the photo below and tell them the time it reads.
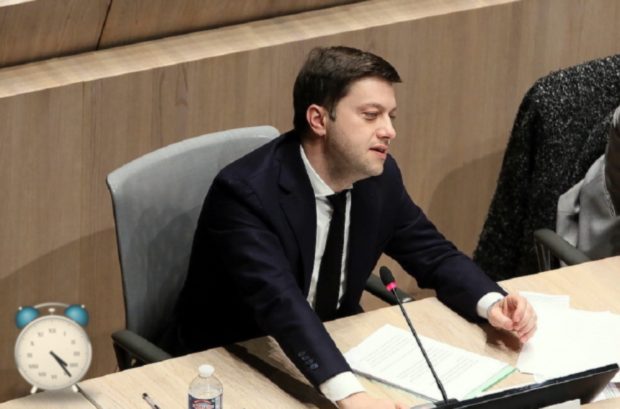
4:24
